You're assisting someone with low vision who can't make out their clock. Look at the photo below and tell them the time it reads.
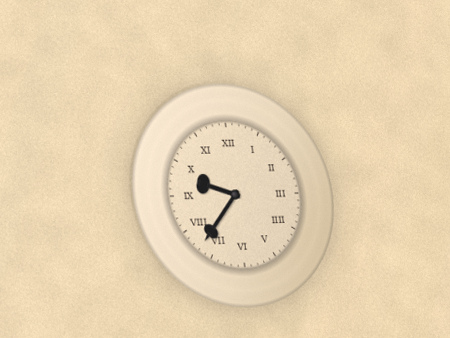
9:37
